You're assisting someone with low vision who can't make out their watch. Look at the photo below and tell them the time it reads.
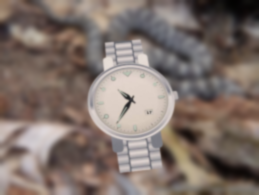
10:36
